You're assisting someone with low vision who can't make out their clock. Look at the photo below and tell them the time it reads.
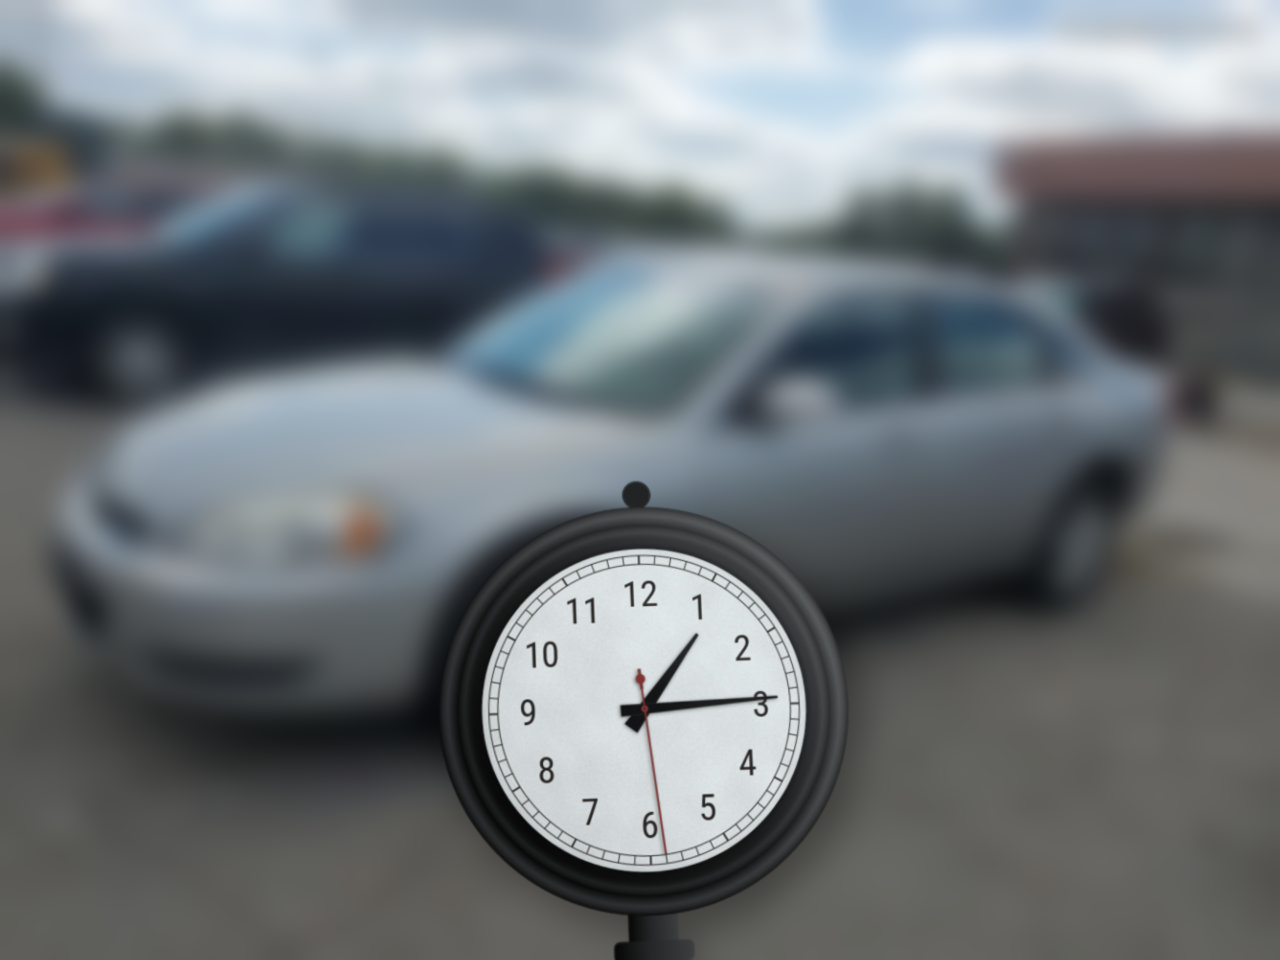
1:14:29
